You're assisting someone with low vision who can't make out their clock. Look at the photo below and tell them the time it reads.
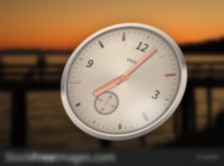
7:03
